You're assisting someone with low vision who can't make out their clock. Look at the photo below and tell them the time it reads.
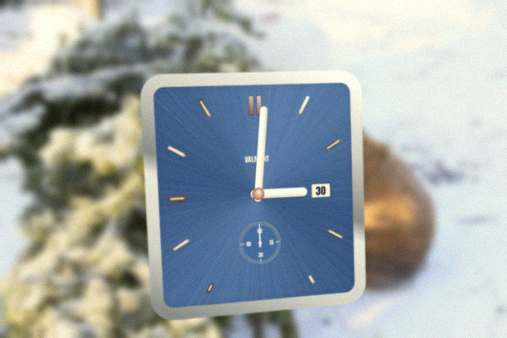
3:01
